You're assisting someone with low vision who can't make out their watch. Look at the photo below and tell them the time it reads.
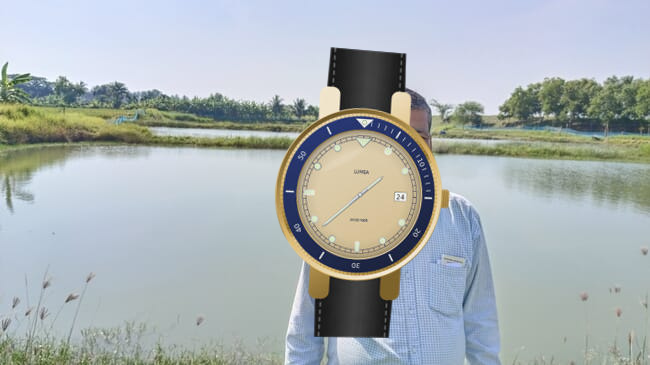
1:38
